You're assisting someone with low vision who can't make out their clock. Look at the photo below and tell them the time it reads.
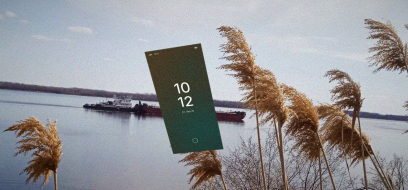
10:12
